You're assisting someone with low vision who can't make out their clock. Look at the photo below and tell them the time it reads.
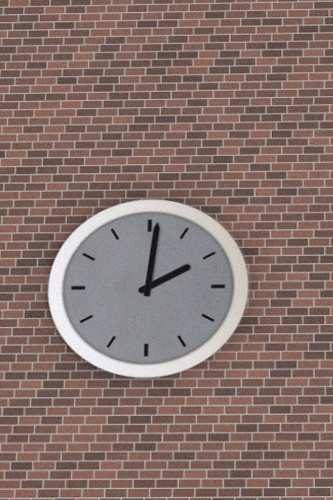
2:01
